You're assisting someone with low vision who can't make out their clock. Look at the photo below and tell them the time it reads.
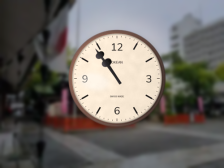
10:54
